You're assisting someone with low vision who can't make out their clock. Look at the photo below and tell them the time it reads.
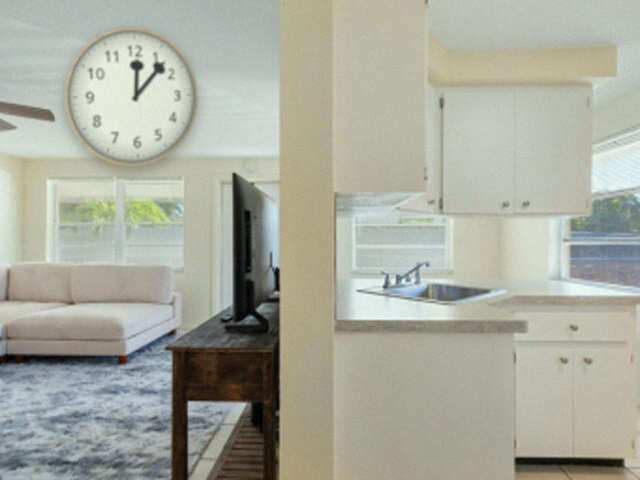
12:07
